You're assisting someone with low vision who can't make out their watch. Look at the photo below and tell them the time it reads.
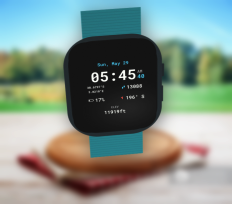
5:45
